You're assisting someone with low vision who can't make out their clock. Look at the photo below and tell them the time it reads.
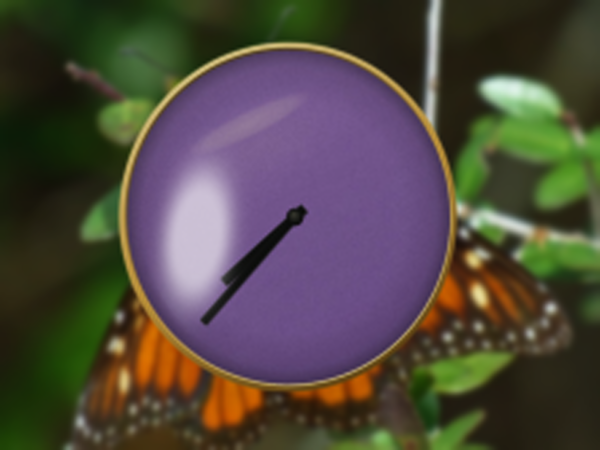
7:37
